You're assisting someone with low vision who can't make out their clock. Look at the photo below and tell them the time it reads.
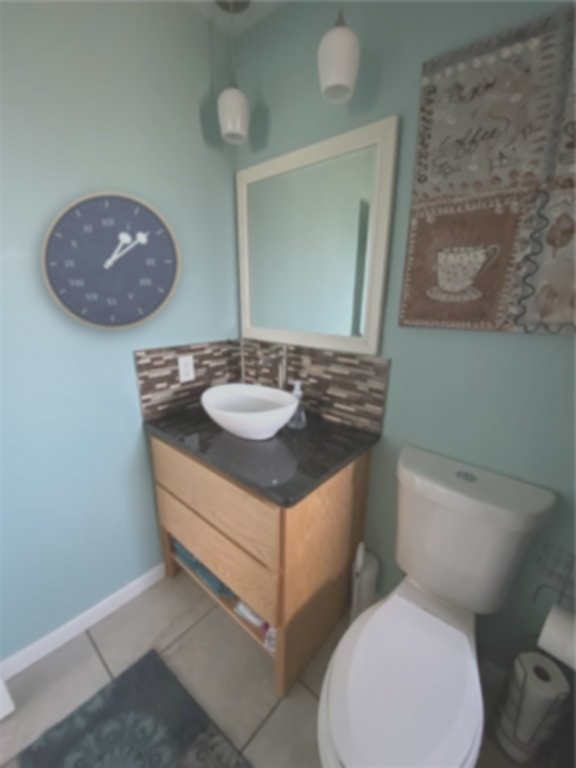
1:09
